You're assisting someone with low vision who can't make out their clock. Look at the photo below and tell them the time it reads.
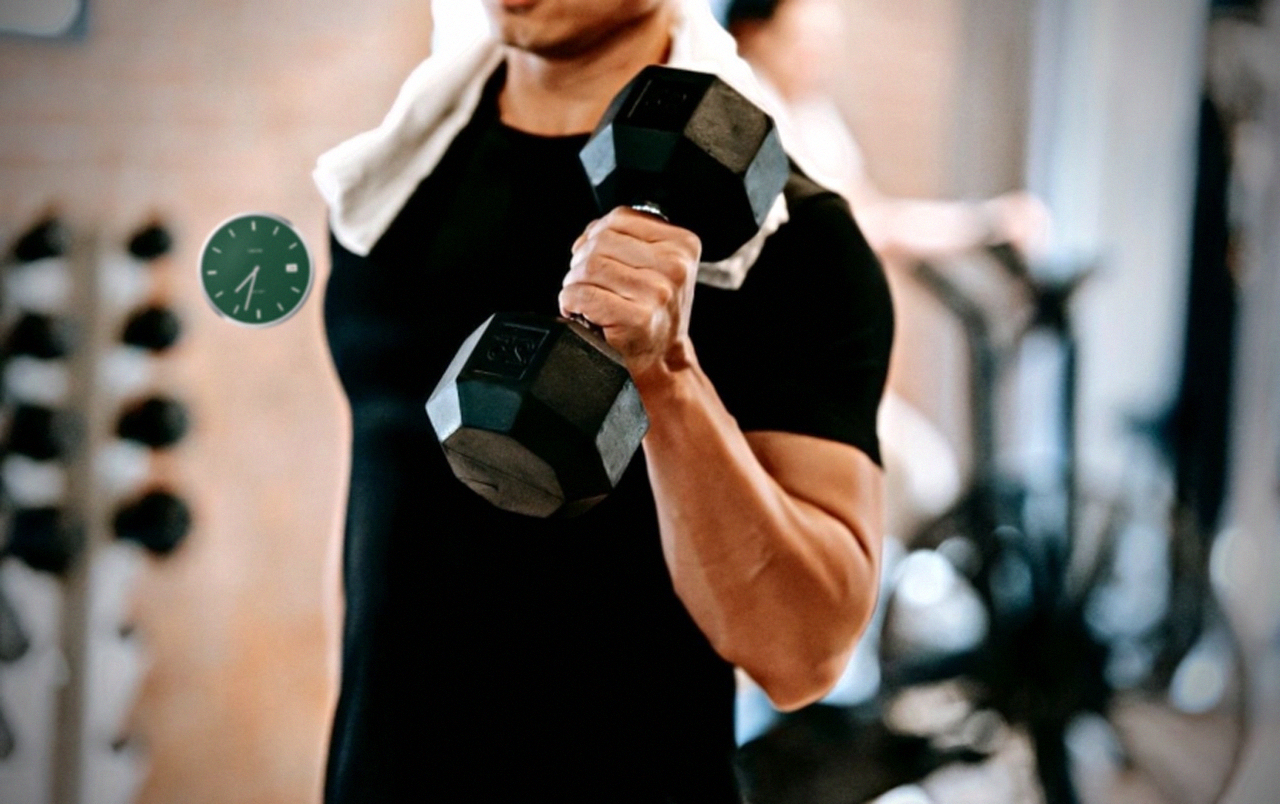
7:33
